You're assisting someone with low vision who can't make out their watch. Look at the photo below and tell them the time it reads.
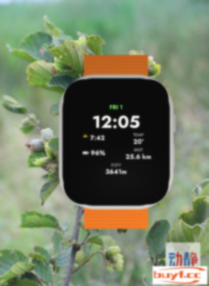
12:05
